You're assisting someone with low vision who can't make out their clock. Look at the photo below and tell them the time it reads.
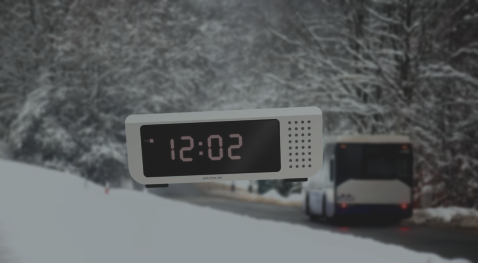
12:02
